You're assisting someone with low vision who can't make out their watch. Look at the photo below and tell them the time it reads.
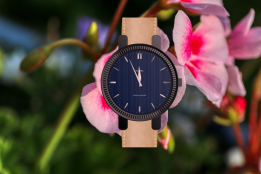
11:56
